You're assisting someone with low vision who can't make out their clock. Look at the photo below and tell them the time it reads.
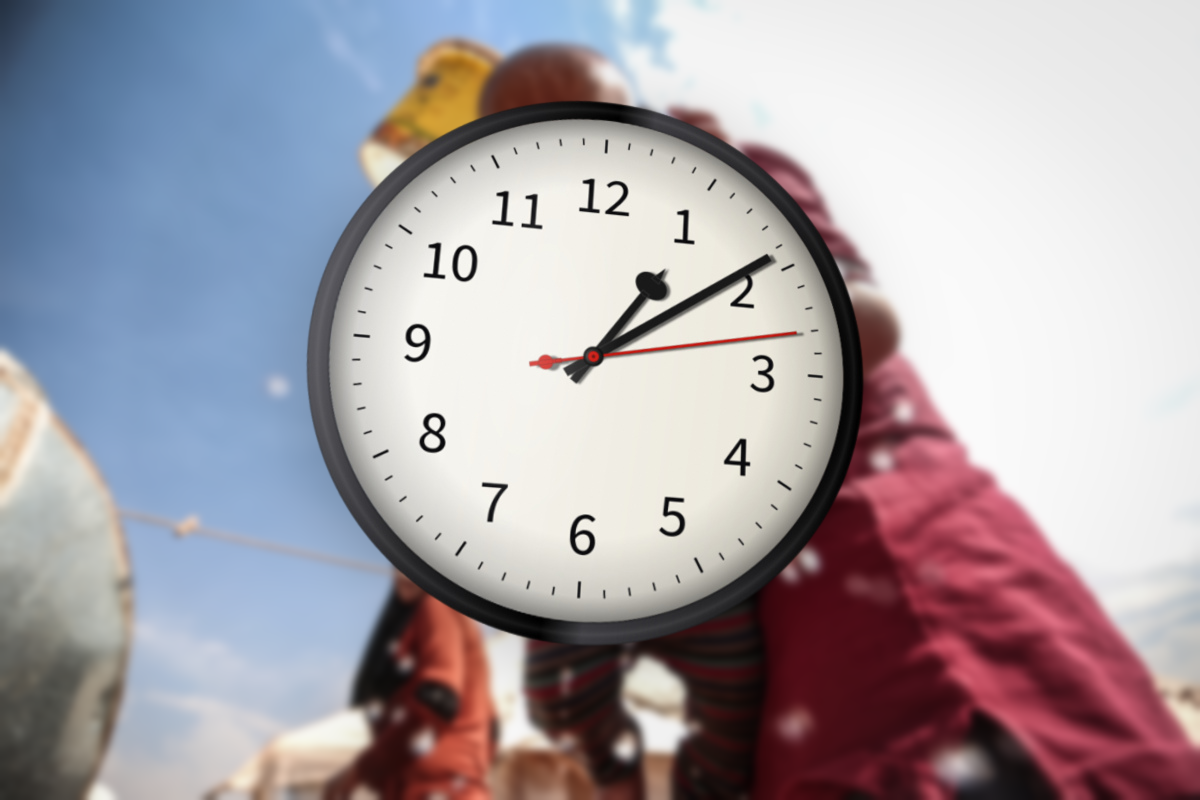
1:09:13
